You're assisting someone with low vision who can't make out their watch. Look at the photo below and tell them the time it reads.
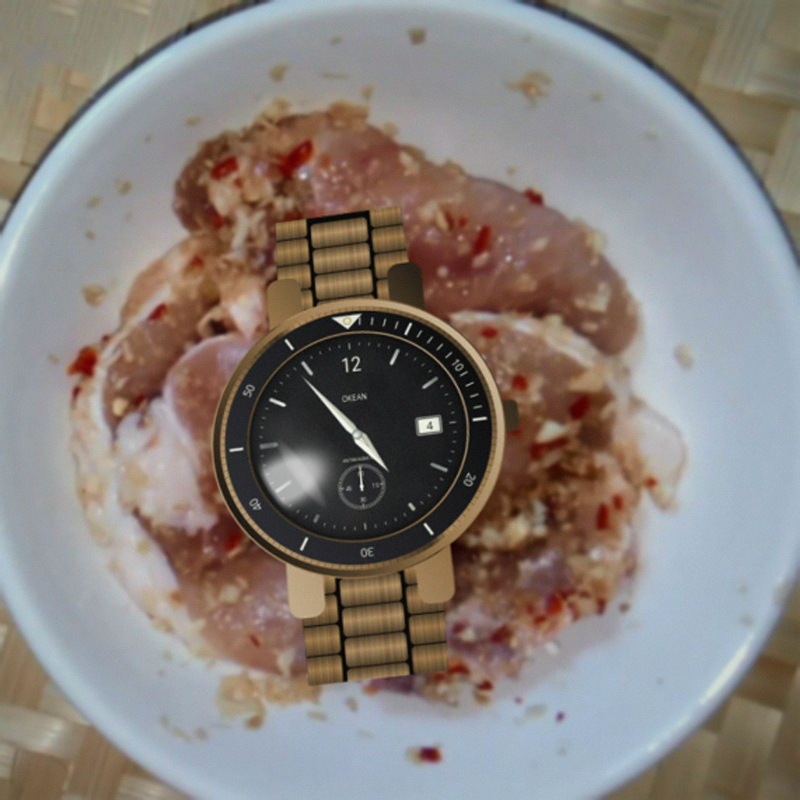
4:54
